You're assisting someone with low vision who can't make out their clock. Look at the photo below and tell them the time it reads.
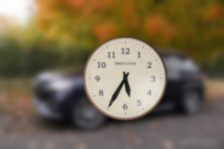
5:35
